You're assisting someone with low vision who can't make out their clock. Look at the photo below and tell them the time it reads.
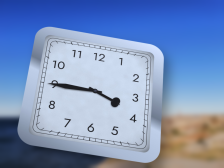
3:45
